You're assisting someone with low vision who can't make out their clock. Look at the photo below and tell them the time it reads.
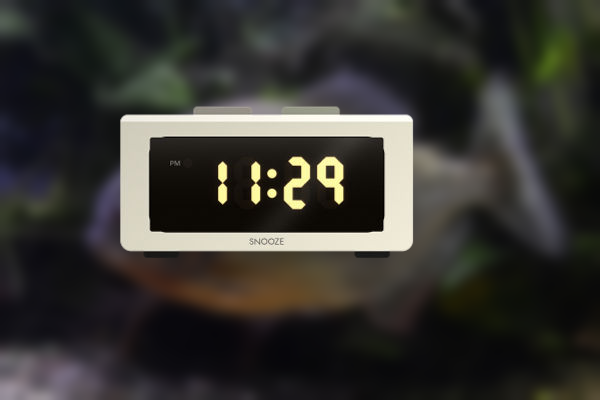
11:29
